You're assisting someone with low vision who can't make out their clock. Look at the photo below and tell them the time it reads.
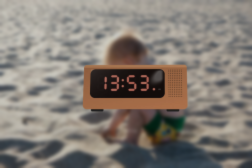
13:53
